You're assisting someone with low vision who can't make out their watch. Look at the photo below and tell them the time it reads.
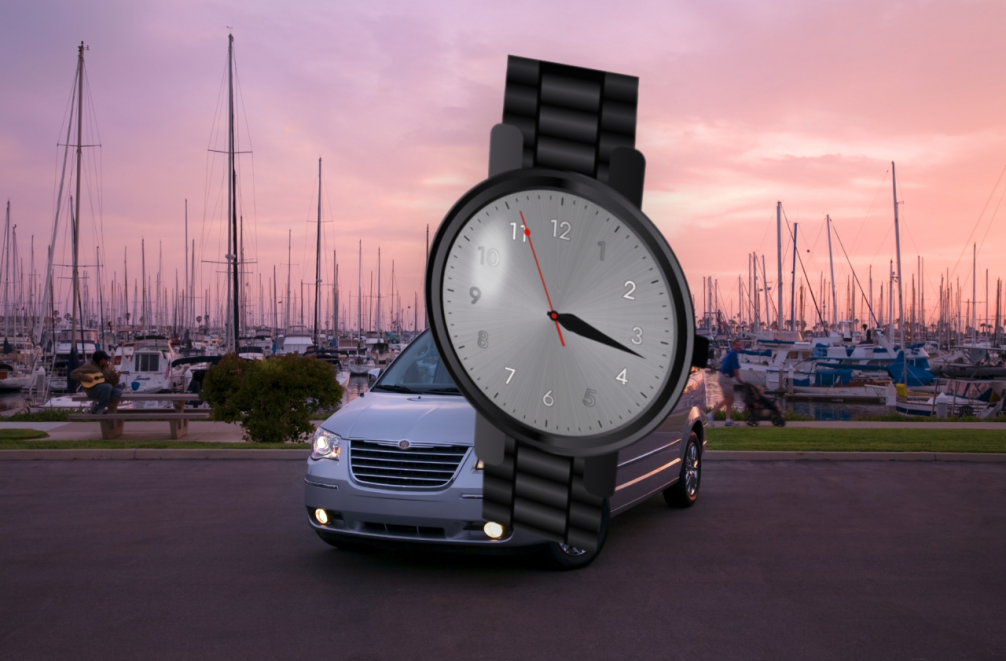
3:16:56
